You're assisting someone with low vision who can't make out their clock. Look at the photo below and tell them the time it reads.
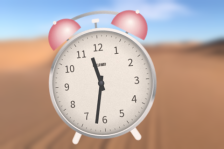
11:32
